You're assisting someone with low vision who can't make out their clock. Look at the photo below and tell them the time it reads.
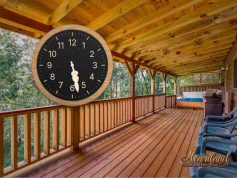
5:28
